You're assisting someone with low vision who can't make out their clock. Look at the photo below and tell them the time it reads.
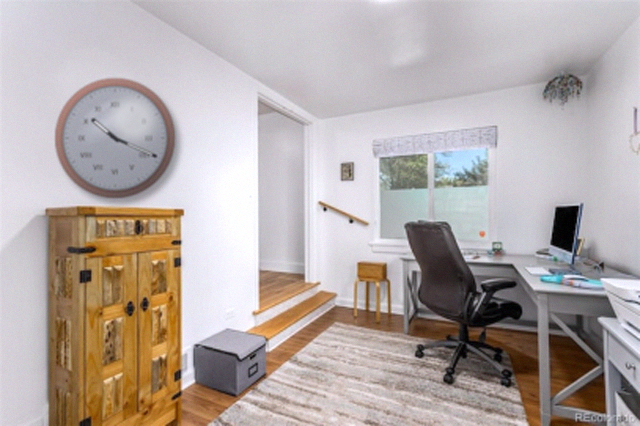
10:19
